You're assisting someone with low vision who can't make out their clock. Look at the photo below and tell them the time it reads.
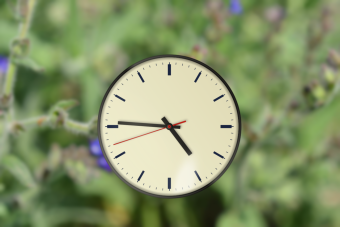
4:45:42
